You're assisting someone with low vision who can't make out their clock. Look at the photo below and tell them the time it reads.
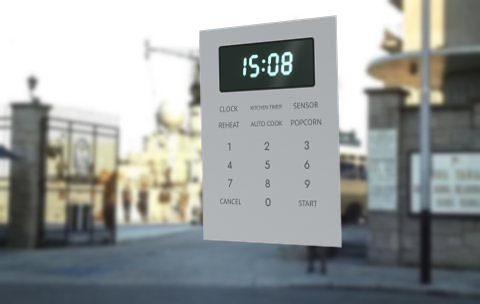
15:08
